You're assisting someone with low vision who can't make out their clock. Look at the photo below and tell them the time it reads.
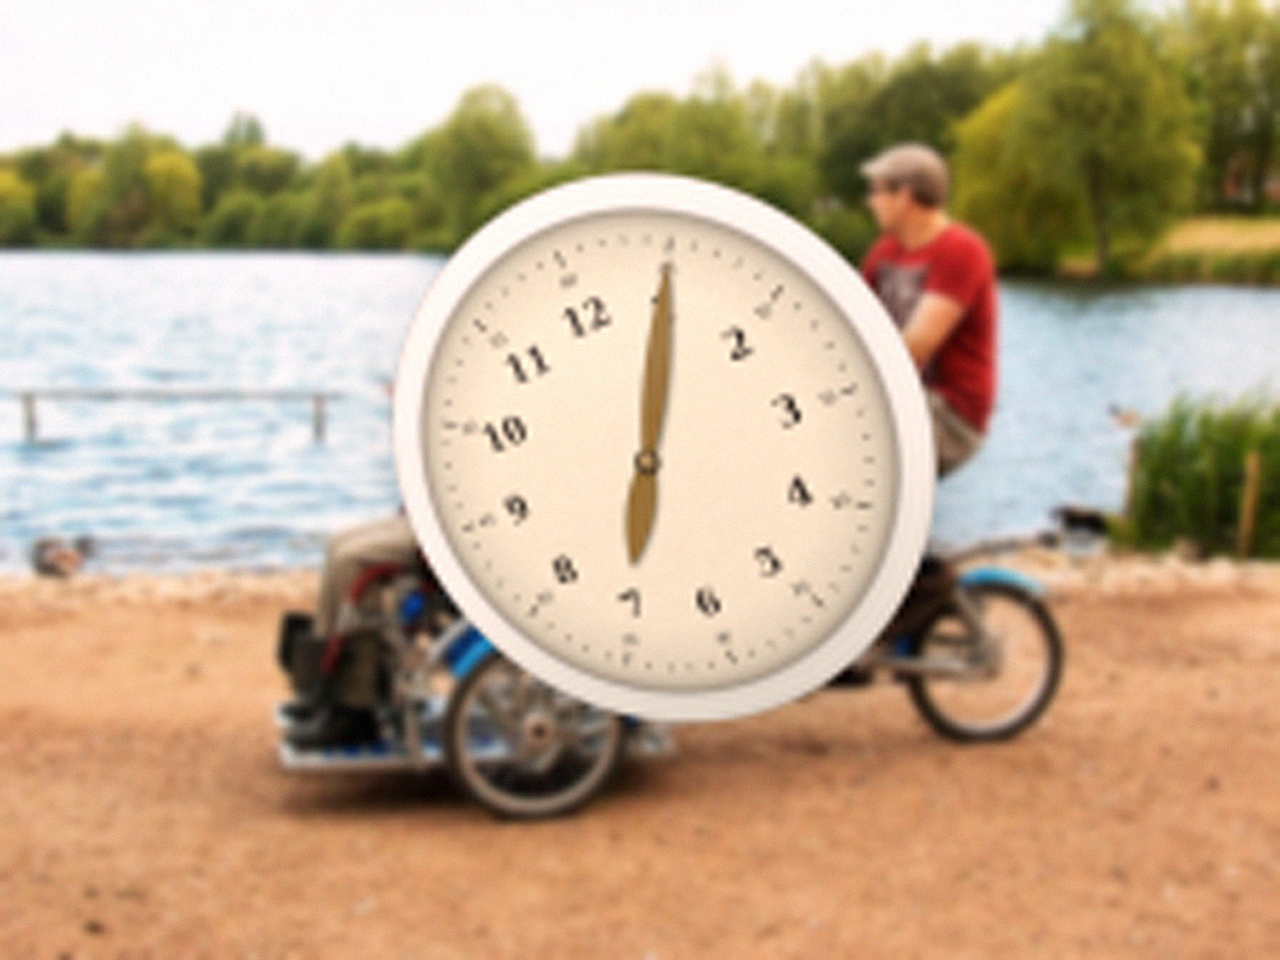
7:05
